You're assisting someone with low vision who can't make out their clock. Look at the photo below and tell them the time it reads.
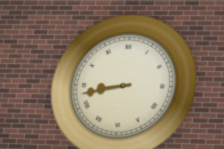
8:43
